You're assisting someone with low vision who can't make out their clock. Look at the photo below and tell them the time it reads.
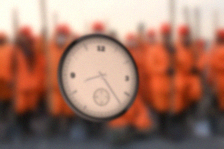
8:24
